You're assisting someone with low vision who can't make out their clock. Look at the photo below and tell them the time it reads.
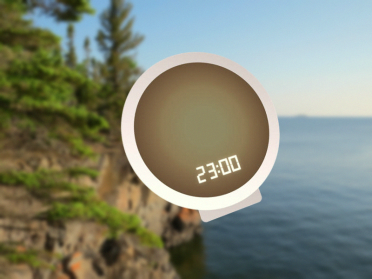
23:00
